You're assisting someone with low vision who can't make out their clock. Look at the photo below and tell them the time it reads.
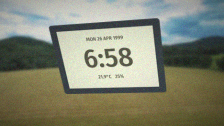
6:58
